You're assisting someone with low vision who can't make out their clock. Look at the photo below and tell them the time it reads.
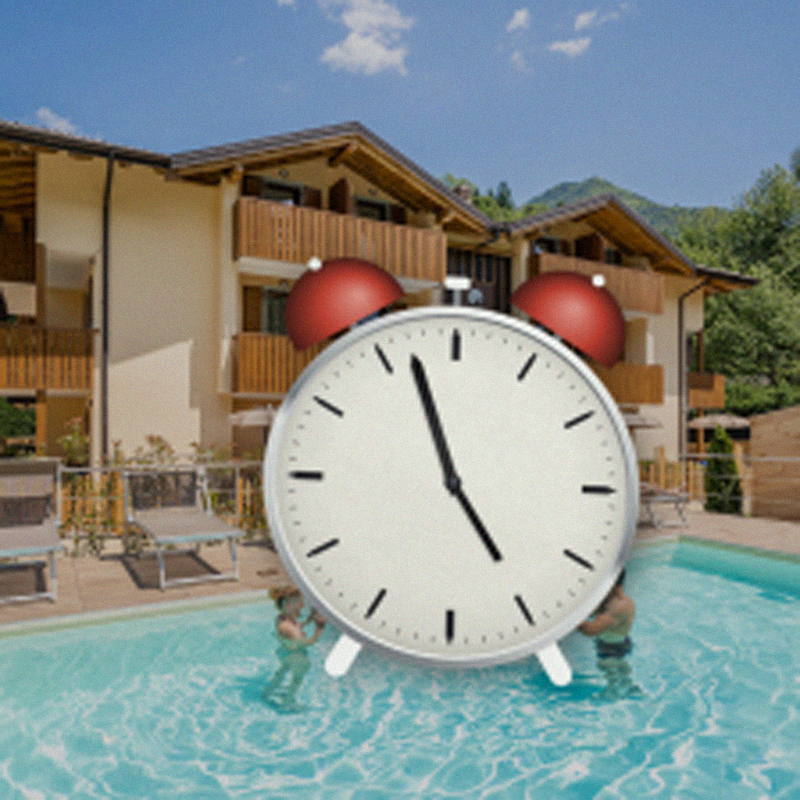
4:57
